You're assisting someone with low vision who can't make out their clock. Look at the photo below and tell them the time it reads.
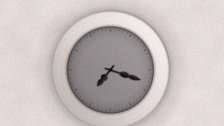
7:18
